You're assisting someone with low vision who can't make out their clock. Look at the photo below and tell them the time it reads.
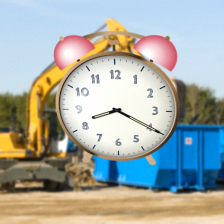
8:20
